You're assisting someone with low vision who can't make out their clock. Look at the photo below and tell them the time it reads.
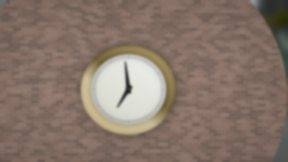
6:59
